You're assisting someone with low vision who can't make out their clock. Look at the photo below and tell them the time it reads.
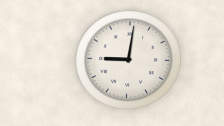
9:01
